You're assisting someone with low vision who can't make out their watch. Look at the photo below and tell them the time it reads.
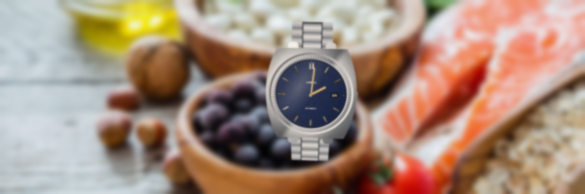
2:01
